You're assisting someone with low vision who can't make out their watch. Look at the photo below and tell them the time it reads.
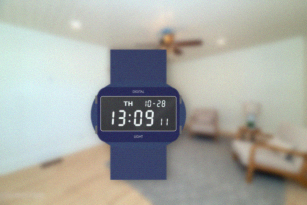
13:09
